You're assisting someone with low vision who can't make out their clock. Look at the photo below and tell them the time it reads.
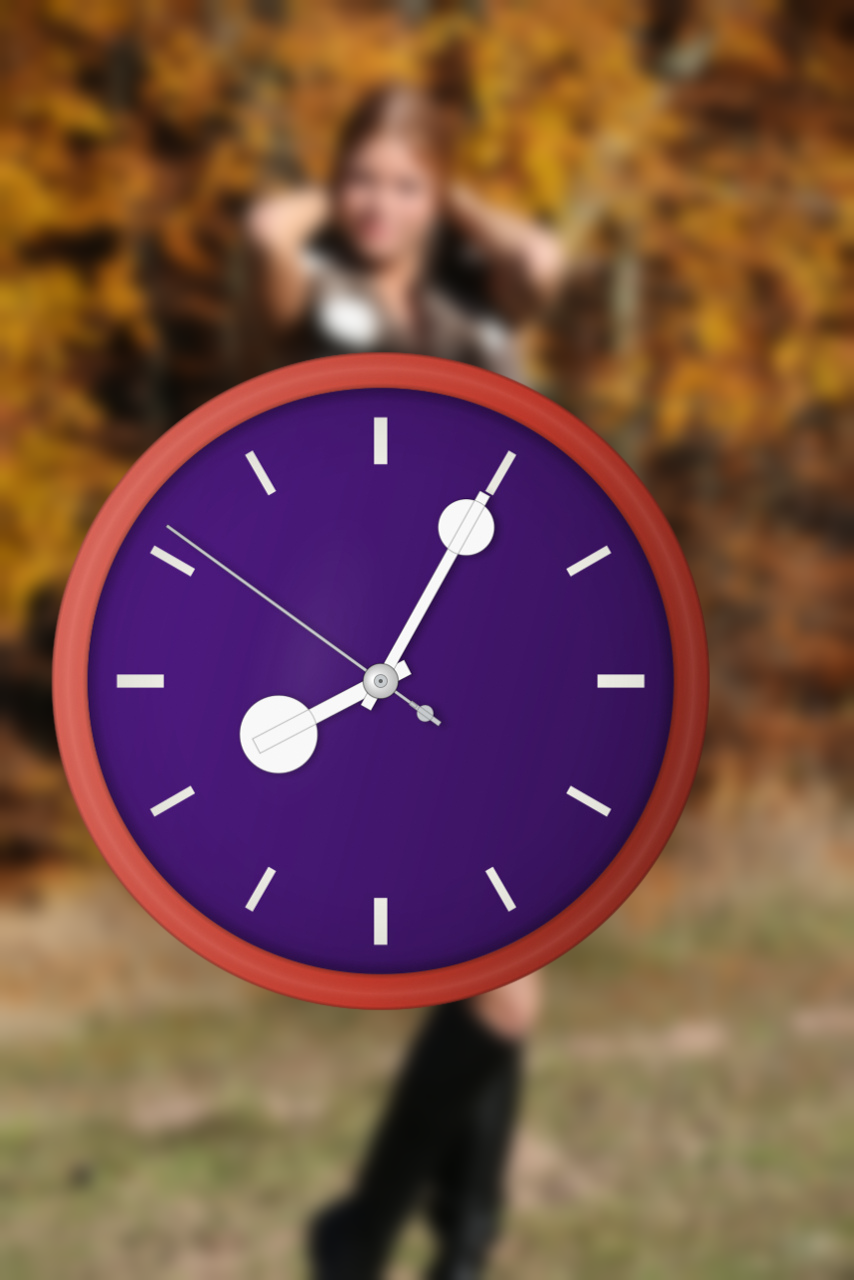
8:04:51
